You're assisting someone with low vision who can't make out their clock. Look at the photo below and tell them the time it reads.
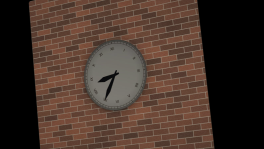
8:35
